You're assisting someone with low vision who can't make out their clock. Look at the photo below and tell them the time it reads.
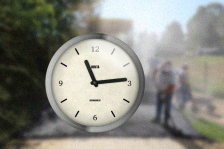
11:14
